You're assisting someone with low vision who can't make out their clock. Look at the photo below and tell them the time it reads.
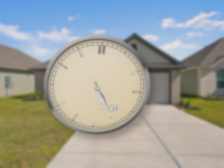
5:25
